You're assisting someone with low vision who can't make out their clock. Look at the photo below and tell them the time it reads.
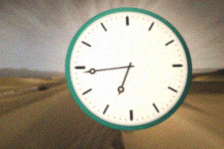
6:44
